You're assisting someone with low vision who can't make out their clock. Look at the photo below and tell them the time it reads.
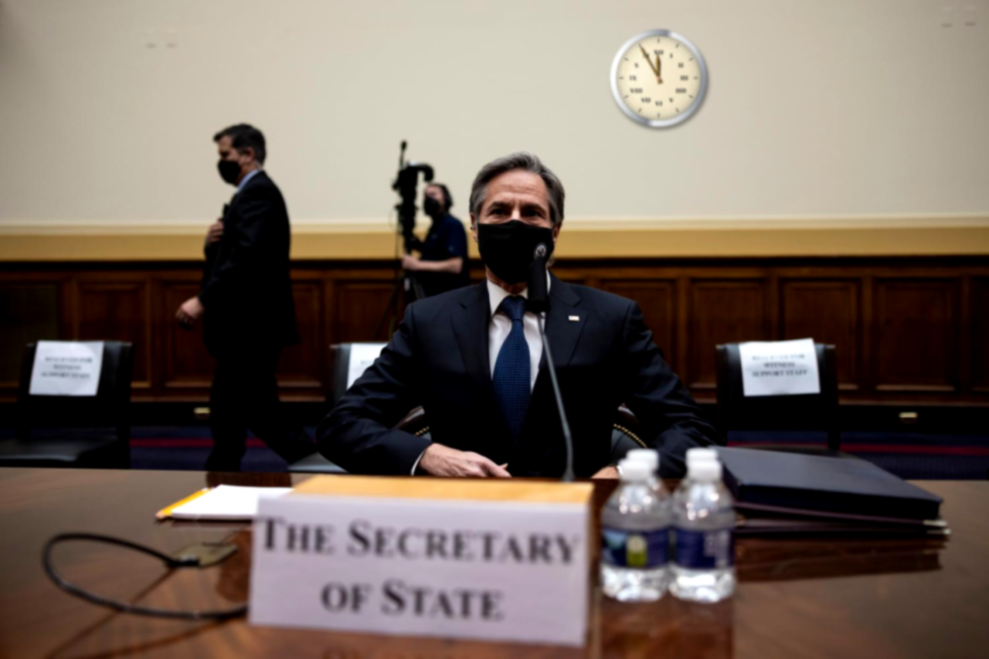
11:55
